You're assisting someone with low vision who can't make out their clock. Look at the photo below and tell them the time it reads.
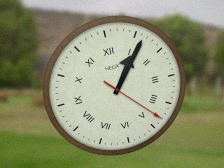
1:06:23
